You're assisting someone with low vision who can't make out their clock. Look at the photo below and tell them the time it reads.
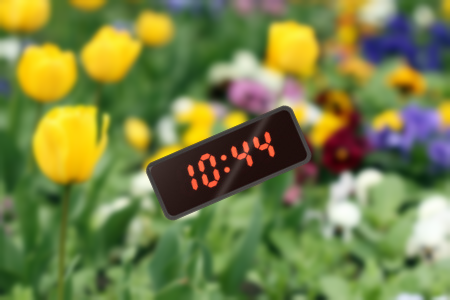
10:44
